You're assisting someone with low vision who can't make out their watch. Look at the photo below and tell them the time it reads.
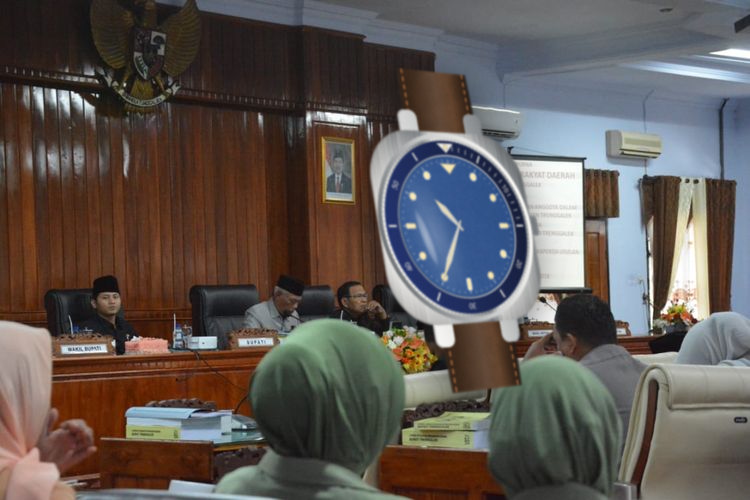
10:35
